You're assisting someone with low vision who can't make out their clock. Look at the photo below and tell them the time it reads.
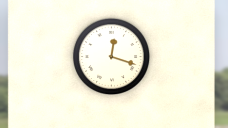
12:18
